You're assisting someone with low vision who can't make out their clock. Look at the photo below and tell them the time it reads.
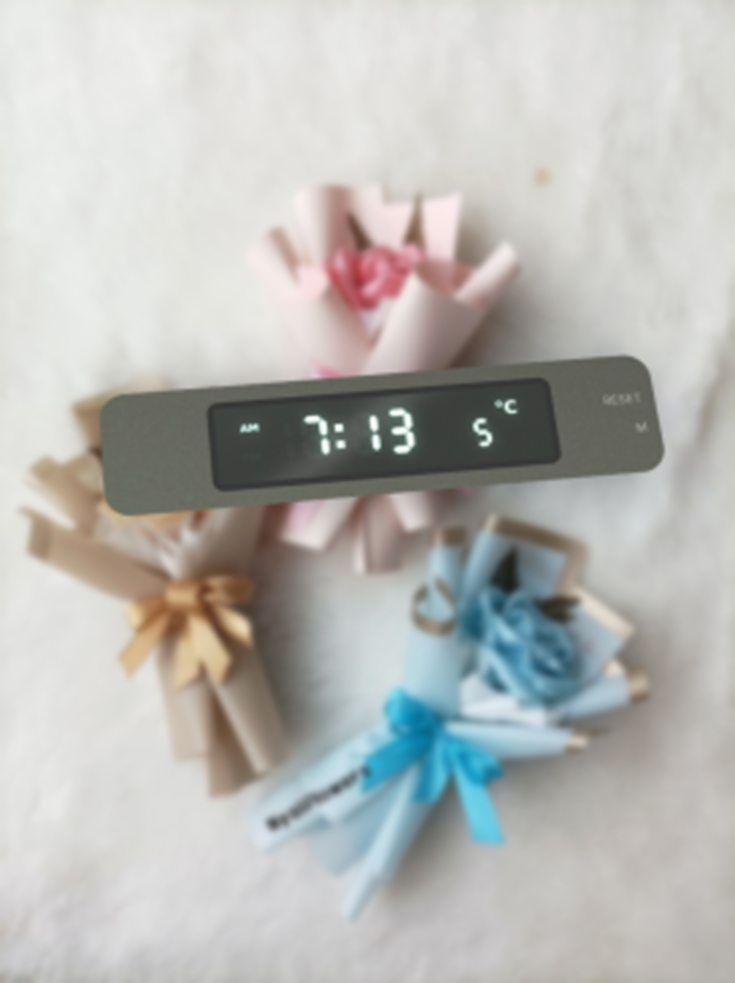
7:13
